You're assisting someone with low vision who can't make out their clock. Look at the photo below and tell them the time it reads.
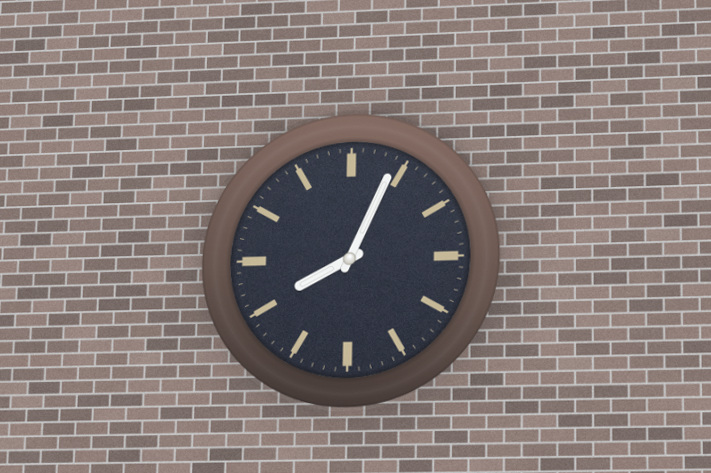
8:04
